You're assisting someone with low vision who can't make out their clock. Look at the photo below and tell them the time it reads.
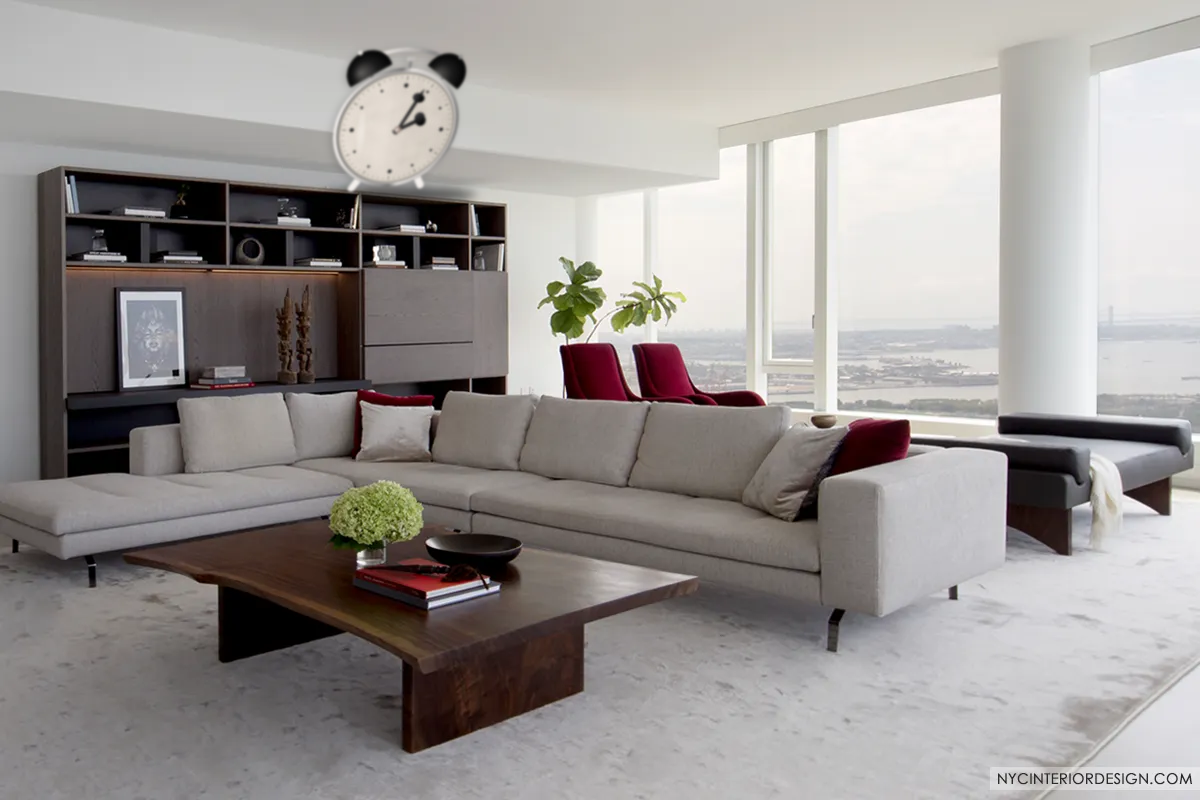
2:04
